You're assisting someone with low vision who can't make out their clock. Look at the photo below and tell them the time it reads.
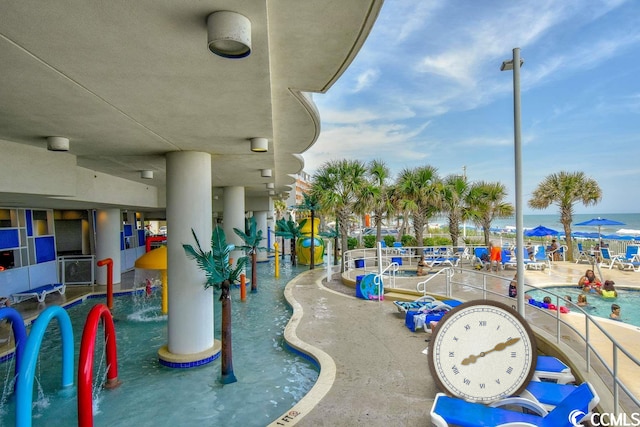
8:11
